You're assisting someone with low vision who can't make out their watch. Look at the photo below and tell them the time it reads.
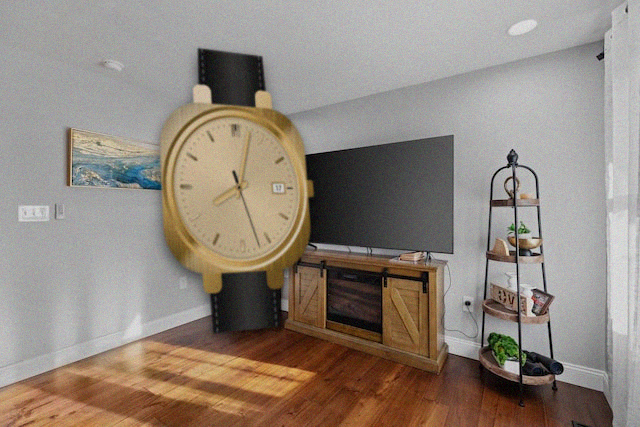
8:02:27
